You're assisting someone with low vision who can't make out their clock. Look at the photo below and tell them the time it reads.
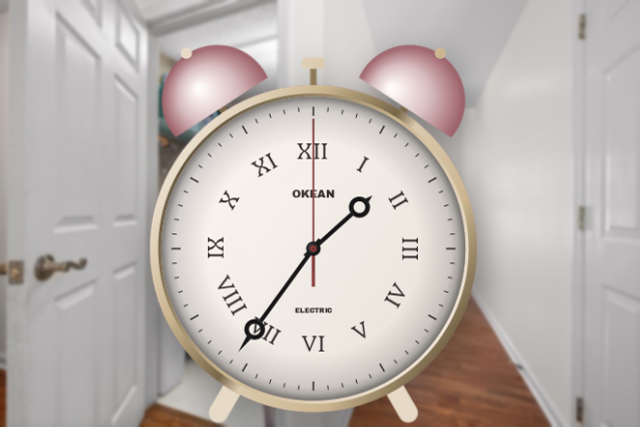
1:36:00
